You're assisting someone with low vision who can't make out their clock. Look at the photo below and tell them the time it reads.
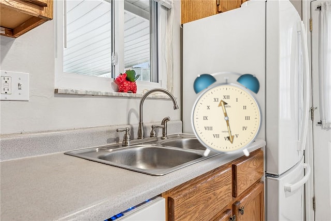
11:28
